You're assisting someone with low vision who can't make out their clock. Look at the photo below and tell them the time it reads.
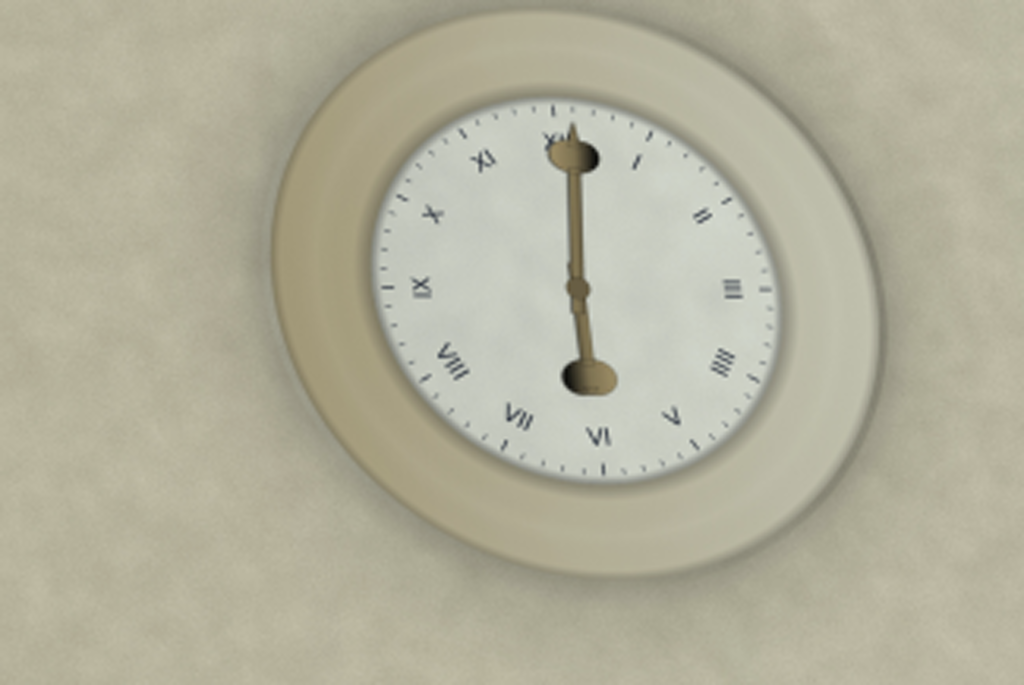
6:01
